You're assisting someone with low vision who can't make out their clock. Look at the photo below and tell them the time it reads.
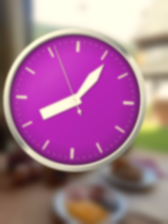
8:05:56
